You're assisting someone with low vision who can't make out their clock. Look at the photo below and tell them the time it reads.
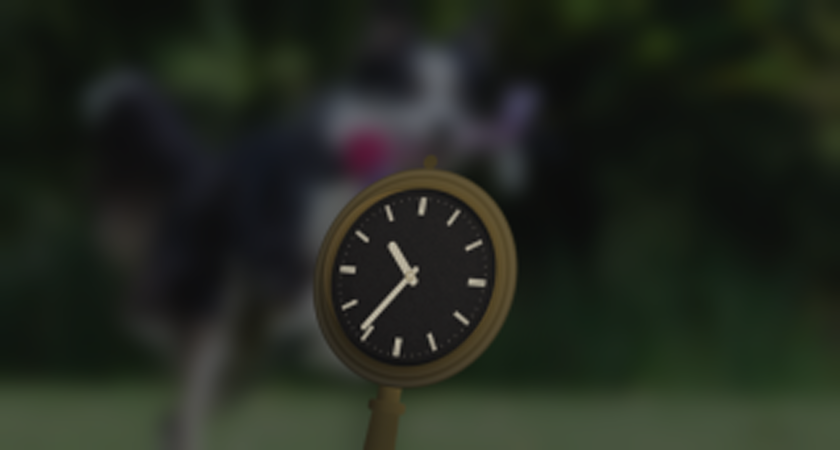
10:36
